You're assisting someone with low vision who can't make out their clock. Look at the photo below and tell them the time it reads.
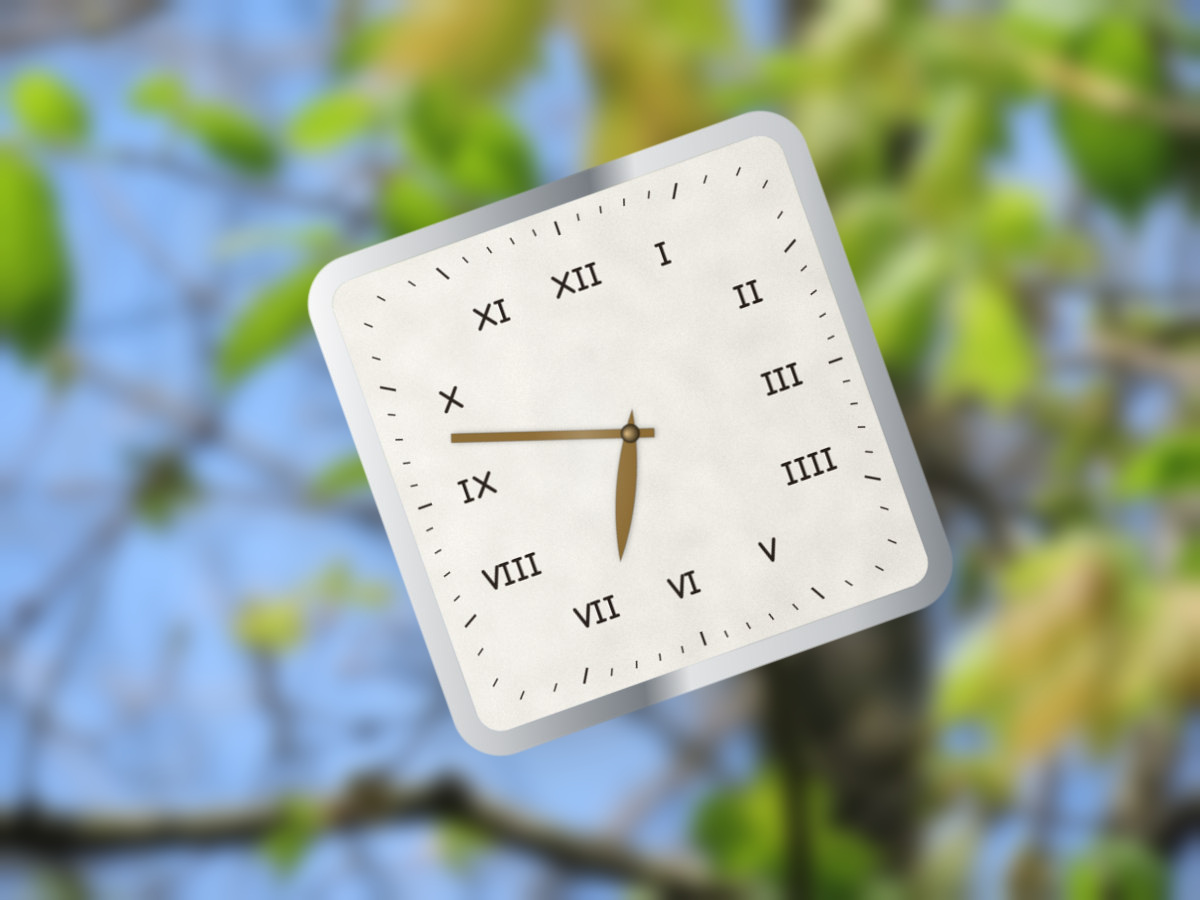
6:48
